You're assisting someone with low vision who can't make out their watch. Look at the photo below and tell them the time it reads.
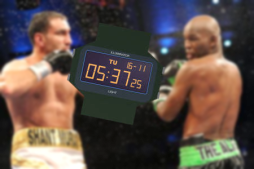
5:37:25
